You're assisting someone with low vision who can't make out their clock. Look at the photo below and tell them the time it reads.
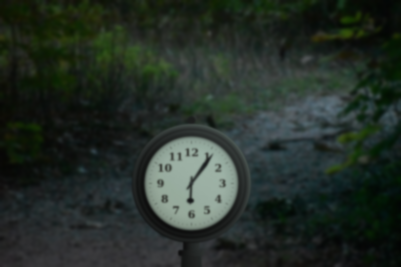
6:06
